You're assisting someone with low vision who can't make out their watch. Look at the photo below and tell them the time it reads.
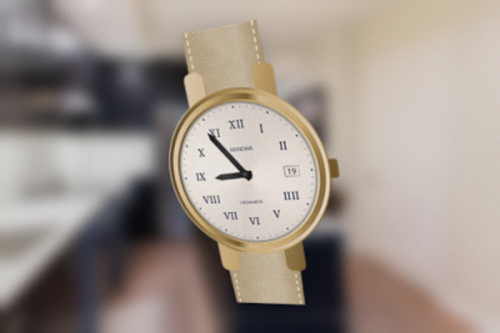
8:54
